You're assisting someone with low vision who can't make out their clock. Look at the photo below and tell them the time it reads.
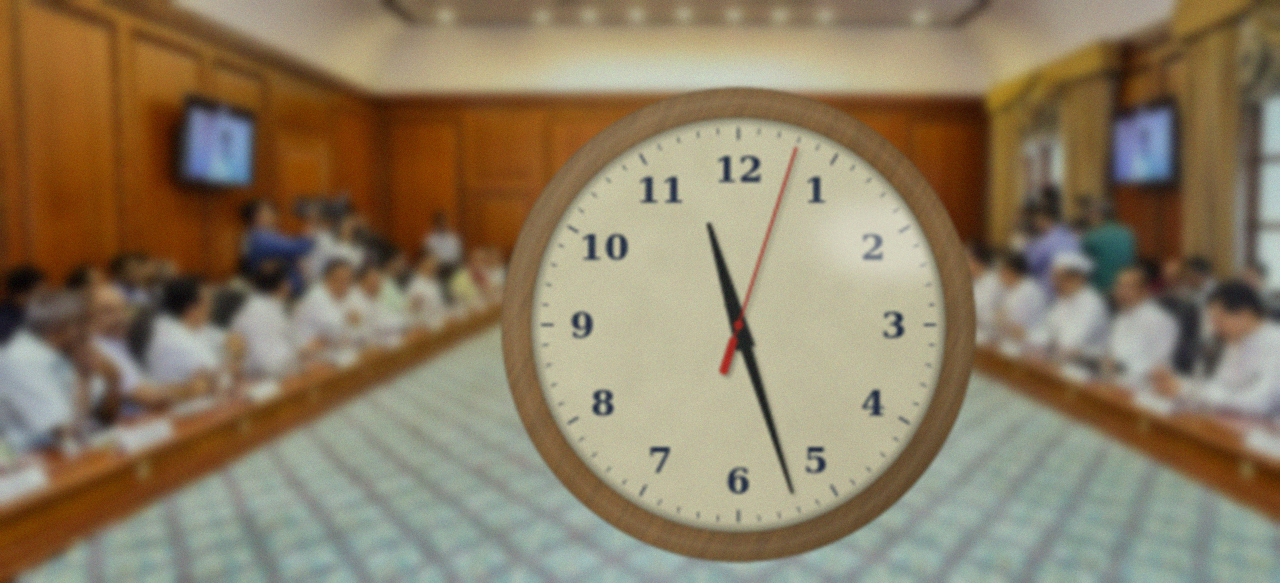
11:27:03
